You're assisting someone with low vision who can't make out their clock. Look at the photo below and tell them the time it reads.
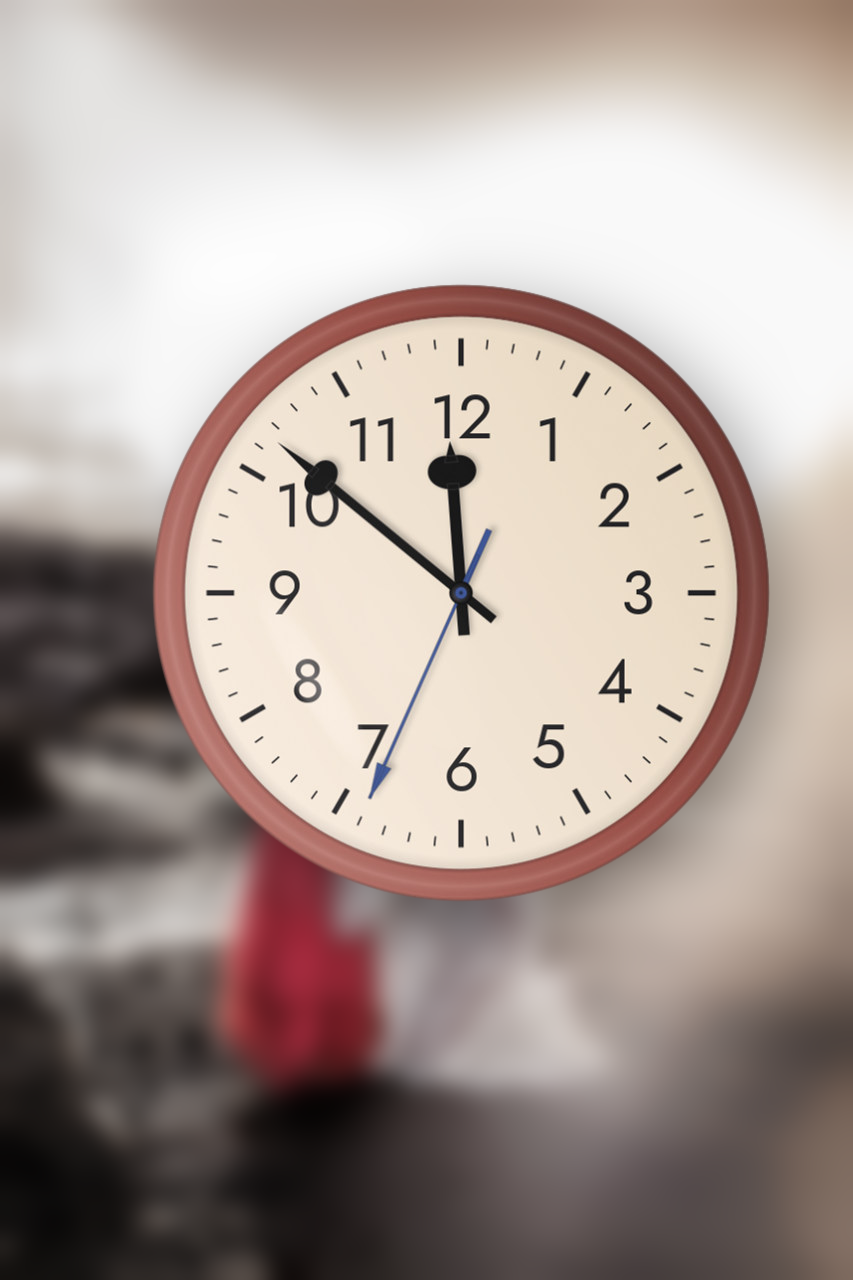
11:51:34
